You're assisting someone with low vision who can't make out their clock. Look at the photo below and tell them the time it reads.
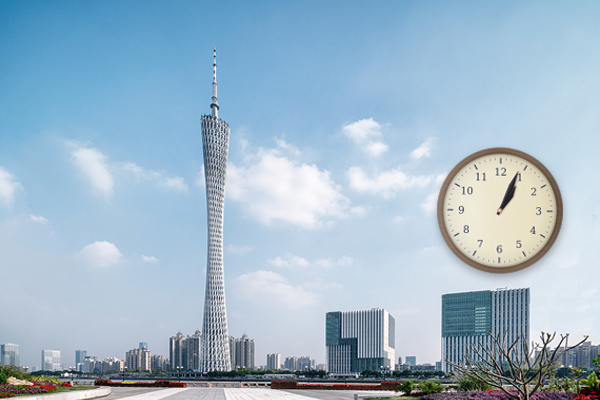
1:04
